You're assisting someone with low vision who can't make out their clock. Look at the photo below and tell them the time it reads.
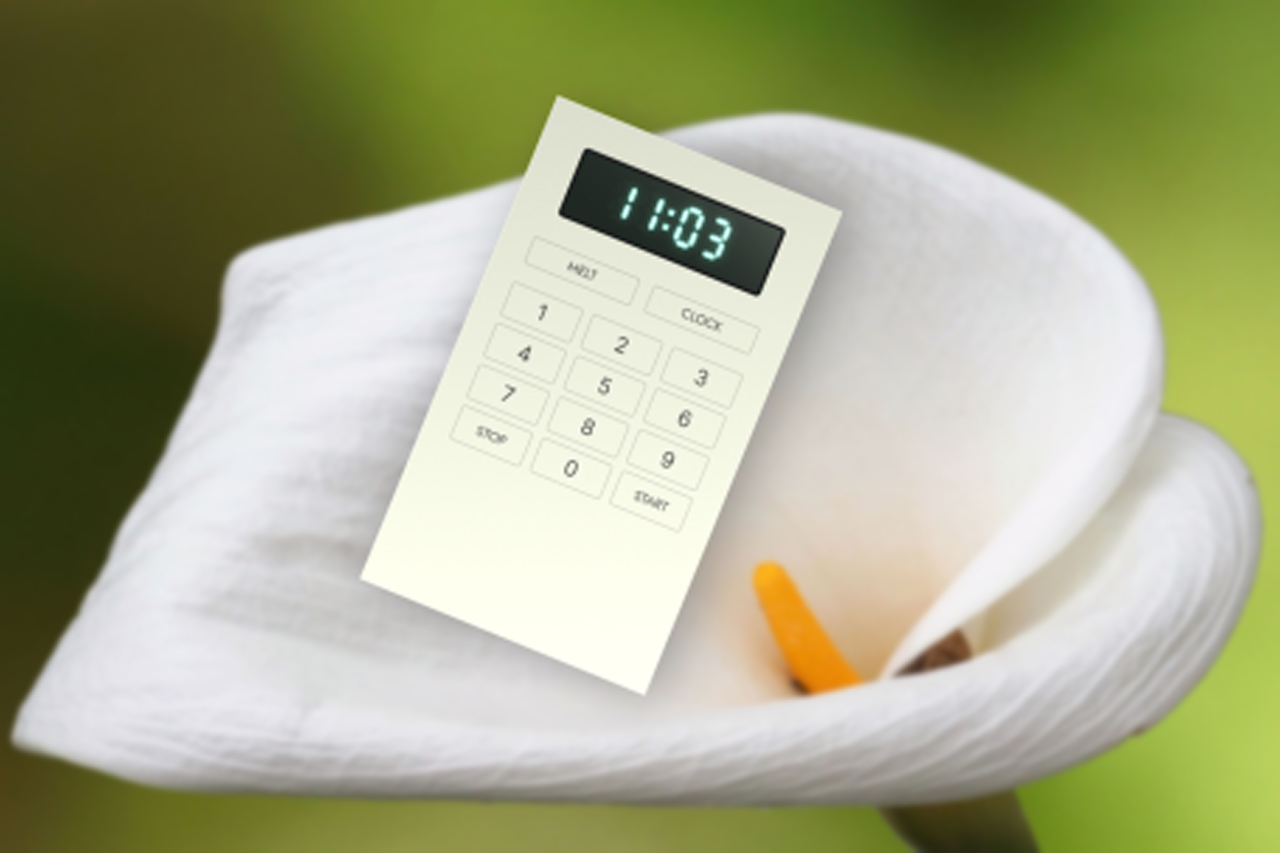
11:03
